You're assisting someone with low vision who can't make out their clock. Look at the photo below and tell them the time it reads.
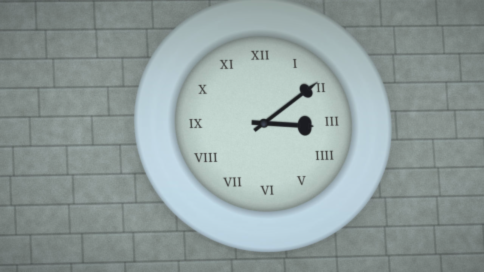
3:09
